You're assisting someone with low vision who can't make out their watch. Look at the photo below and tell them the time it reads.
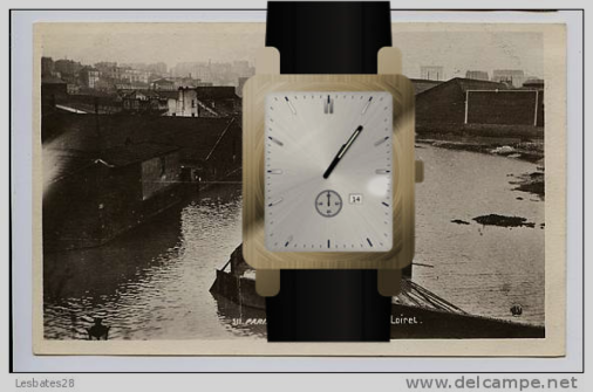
1:06
